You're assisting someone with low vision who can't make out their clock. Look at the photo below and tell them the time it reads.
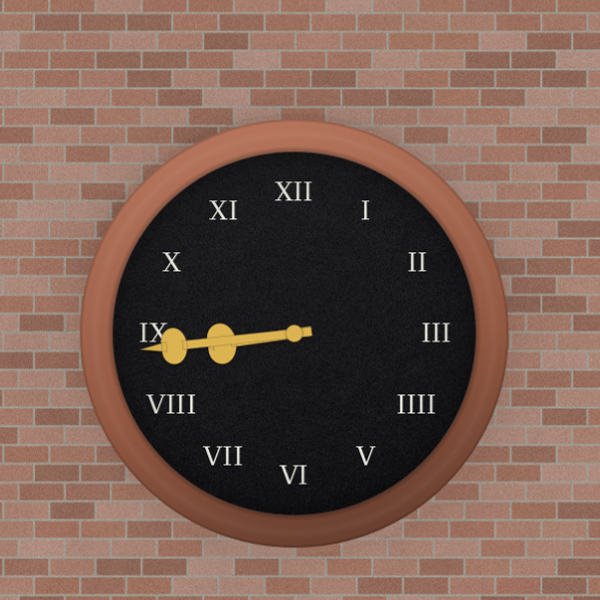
8:44
